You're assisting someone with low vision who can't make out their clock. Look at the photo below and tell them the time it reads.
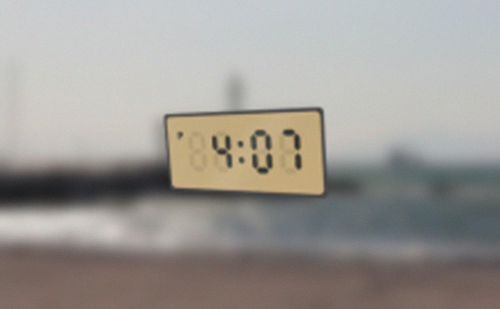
4:07
